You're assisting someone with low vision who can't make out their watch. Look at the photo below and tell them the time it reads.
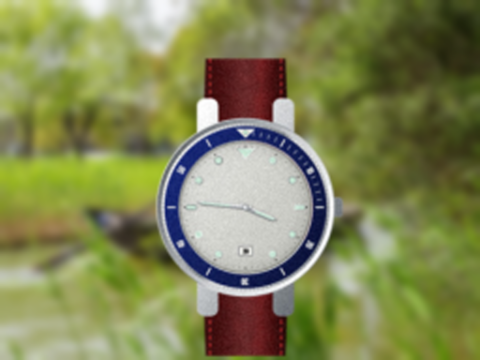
3:46
